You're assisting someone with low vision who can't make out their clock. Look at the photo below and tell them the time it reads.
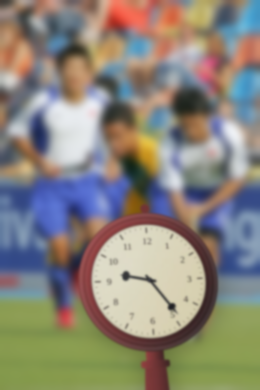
9:24
